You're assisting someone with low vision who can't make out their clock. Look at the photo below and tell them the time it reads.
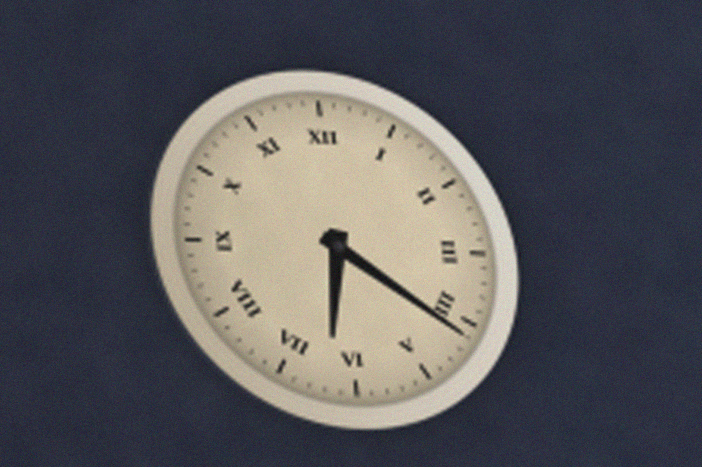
6:21
